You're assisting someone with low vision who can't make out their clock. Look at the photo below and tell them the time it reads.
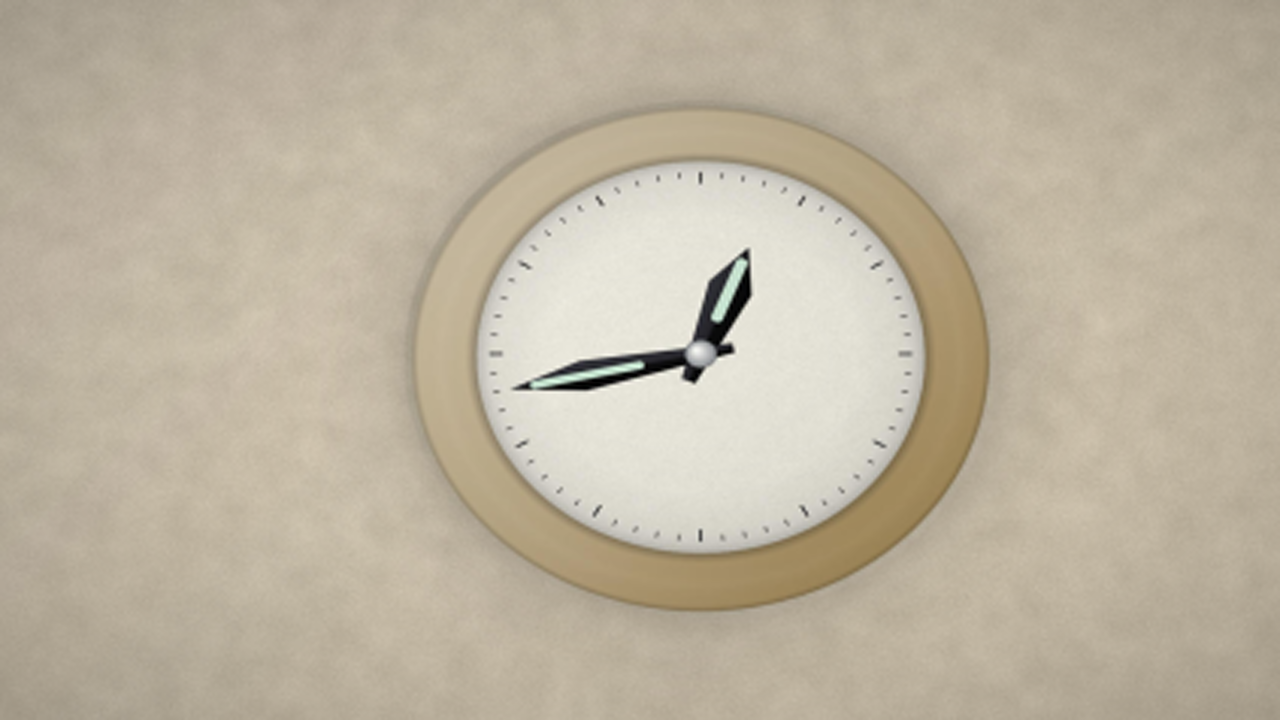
12:43
